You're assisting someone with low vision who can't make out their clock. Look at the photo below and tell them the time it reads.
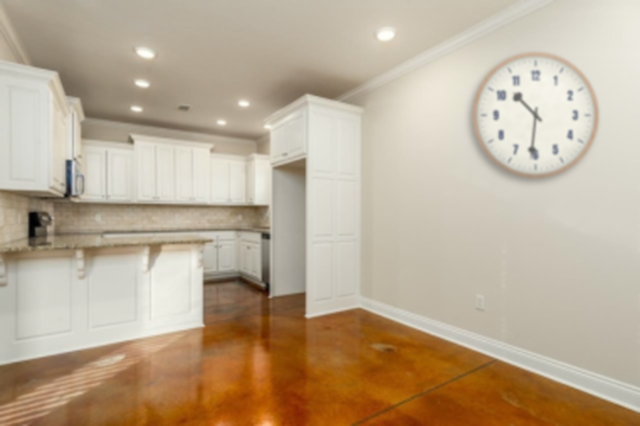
10:31
